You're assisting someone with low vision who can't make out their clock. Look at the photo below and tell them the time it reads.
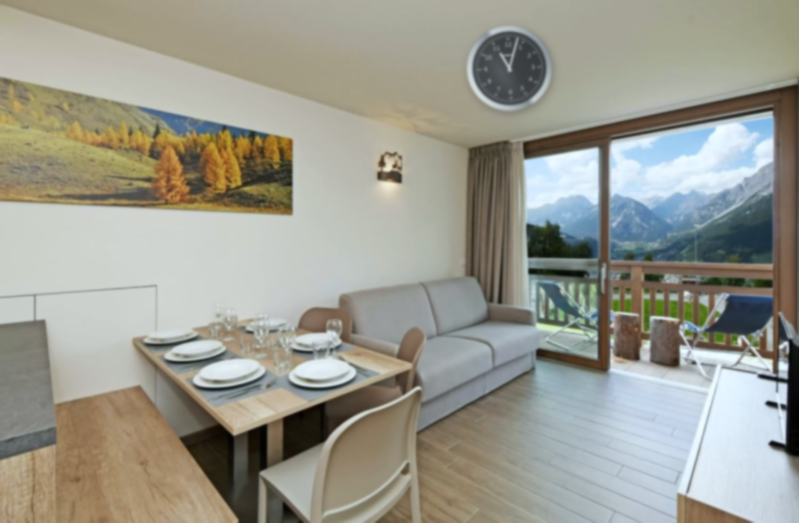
11:03
